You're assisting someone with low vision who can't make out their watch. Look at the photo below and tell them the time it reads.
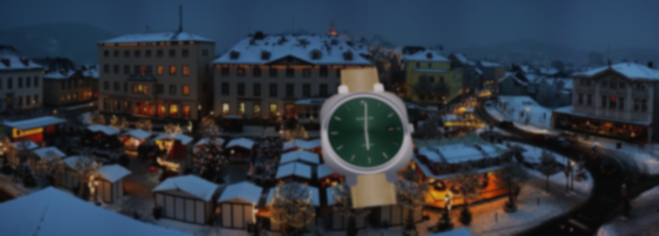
6:01
